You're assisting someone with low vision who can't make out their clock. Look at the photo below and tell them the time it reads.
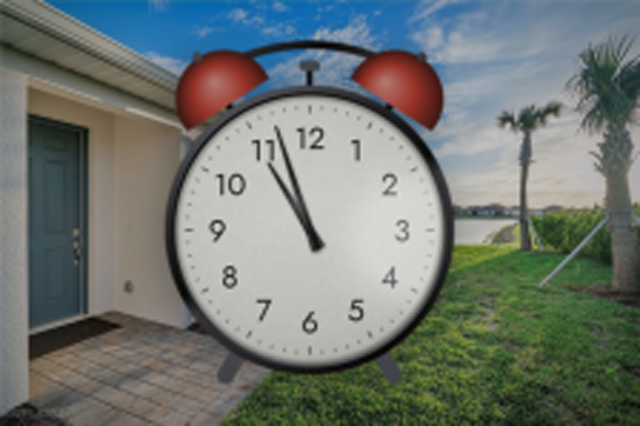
10:57
